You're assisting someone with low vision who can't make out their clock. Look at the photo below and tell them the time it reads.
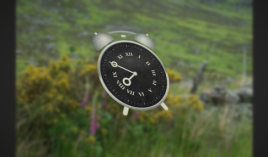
7:50
